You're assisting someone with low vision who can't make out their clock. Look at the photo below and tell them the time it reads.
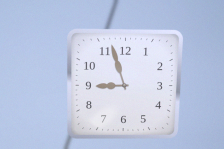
8:57
